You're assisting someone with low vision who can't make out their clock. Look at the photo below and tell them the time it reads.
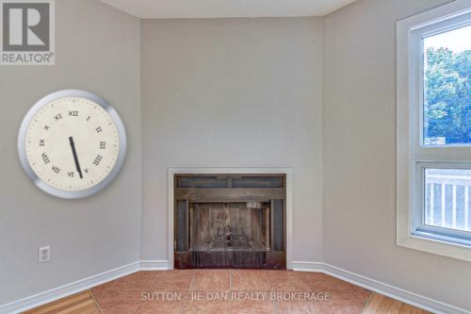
5:27
